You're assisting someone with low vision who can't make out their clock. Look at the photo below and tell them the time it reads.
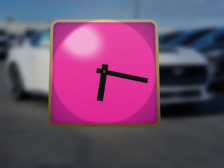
6:17
